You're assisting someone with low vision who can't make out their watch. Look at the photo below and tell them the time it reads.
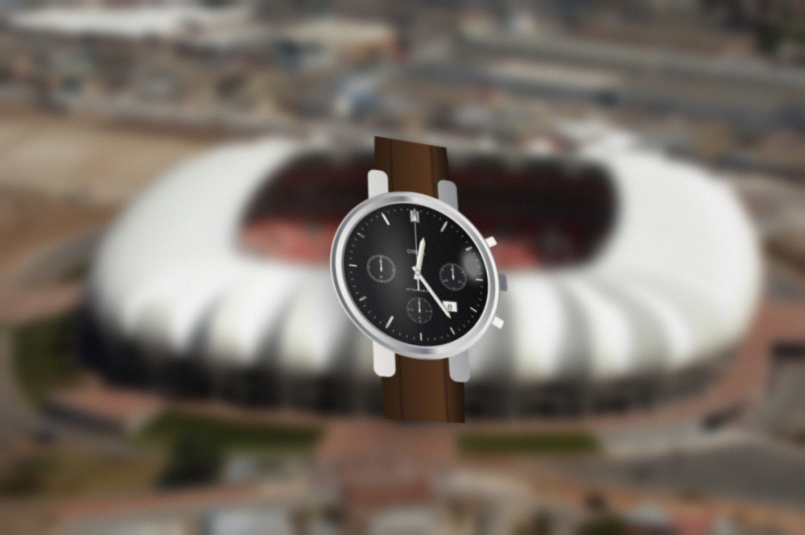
12:24
